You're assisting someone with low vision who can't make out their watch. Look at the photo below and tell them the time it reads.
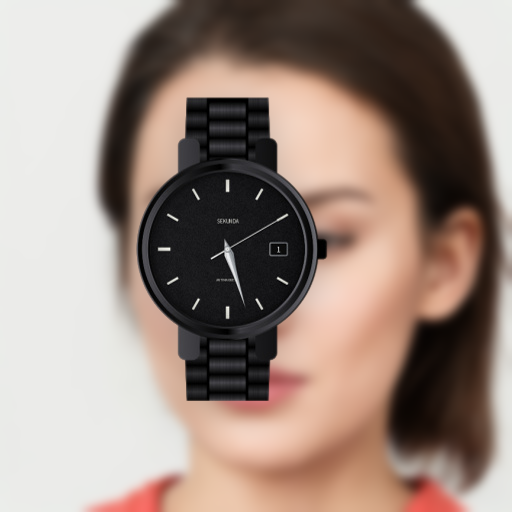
5:27:10
